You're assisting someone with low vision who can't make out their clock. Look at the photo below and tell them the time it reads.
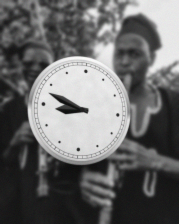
8:48
